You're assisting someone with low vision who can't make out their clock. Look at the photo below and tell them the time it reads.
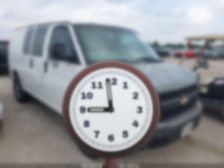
8:59
